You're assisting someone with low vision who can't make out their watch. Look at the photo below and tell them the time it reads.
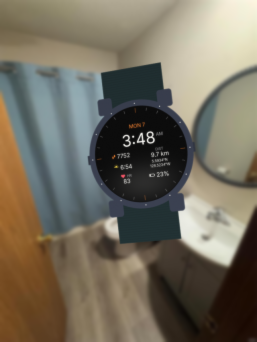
3:48
